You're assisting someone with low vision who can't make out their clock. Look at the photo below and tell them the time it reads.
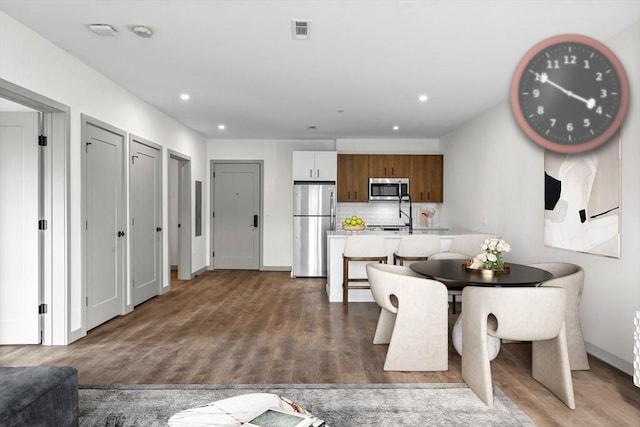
3:50
